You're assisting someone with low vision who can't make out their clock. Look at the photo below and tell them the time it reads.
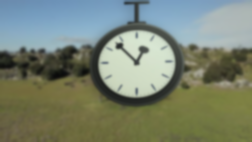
12:53
